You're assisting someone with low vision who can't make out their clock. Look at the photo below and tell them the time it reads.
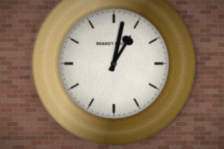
1:02
